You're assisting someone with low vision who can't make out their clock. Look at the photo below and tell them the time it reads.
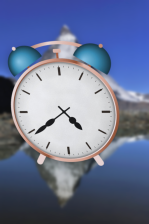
4:39
